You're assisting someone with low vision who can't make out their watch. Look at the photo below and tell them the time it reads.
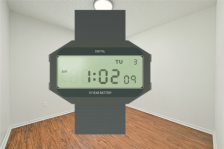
1:02:09
